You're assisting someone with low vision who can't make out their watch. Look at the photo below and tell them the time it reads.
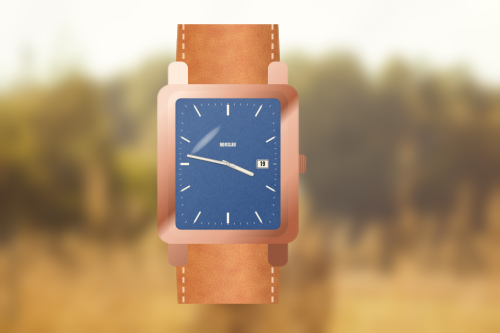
3:47
